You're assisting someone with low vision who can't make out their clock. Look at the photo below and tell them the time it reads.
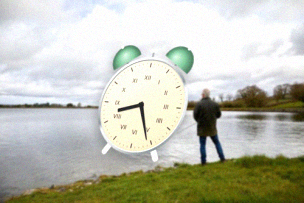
8:26
